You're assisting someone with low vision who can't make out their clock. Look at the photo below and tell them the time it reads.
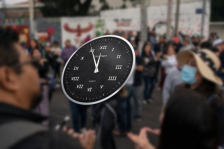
11:55
